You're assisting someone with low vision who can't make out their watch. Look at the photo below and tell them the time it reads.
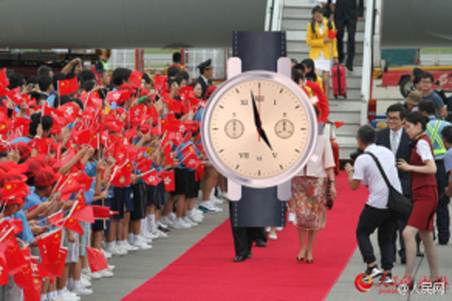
4:58
